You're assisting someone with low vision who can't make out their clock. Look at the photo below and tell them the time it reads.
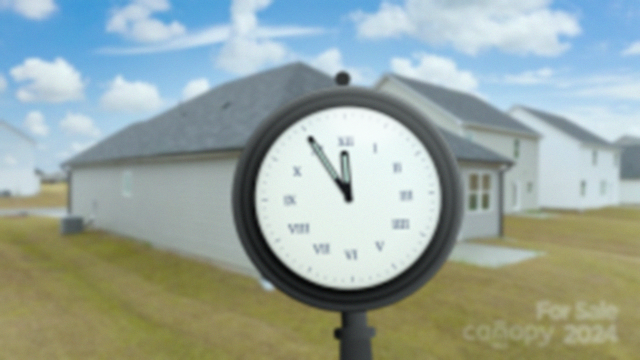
11:55
